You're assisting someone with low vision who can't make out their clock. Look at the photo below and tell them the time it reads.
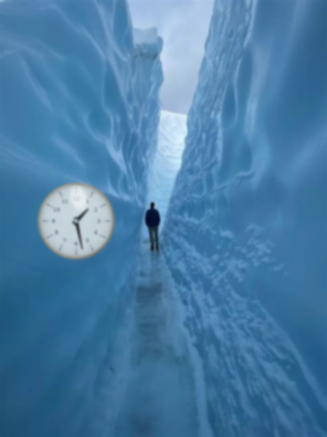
1:28
